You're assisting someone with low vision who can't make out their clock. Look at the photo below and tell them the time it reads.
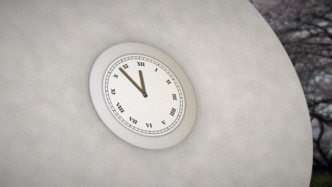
11:53
